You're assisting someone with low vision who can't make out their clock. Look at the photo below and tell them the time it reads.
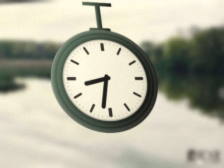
8:32
